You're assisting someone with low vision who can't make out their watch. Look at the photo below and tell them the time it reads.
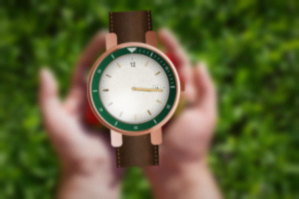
3:16
